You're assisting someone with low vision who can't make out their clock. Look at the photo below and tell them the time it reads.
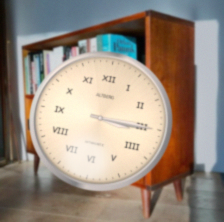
3:15
